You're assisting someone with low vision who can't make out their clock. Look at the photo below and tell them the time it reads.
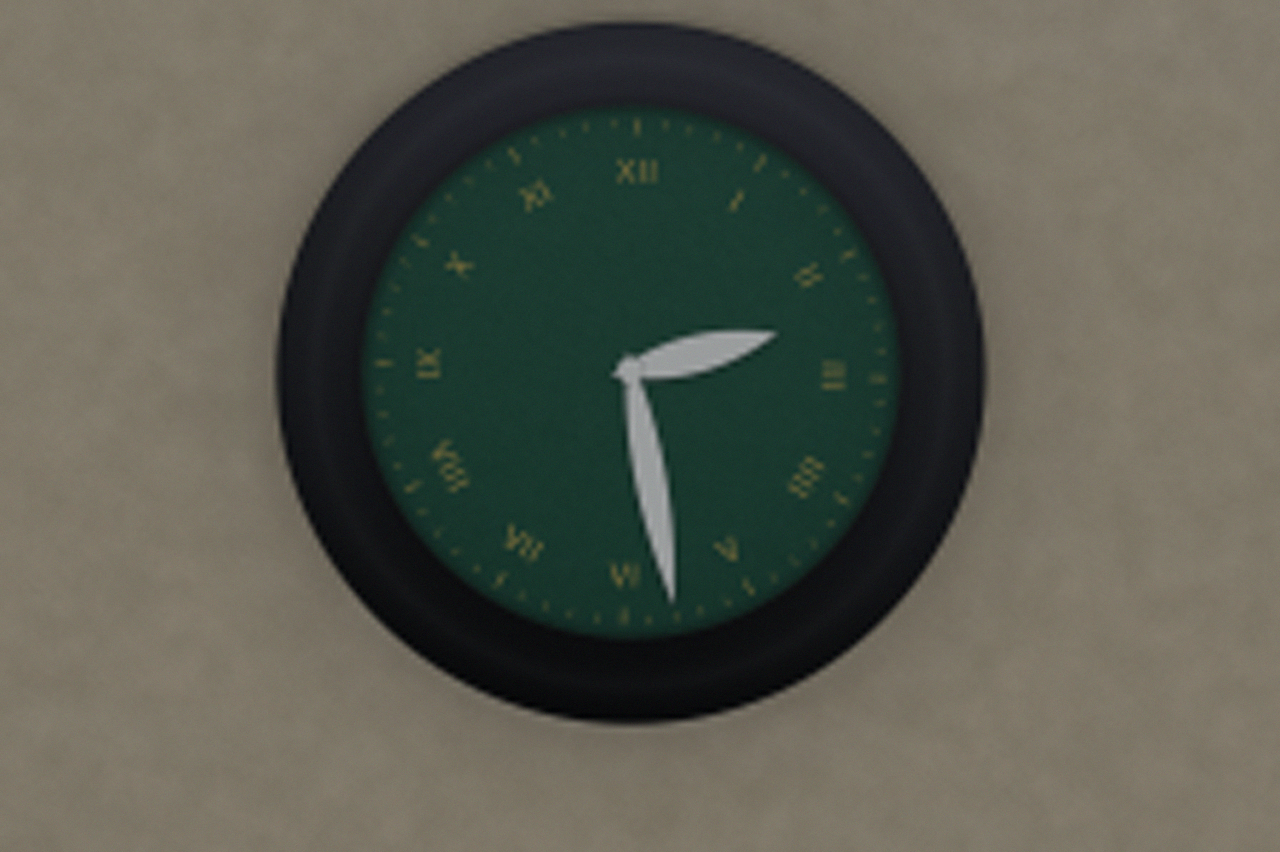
2:28
